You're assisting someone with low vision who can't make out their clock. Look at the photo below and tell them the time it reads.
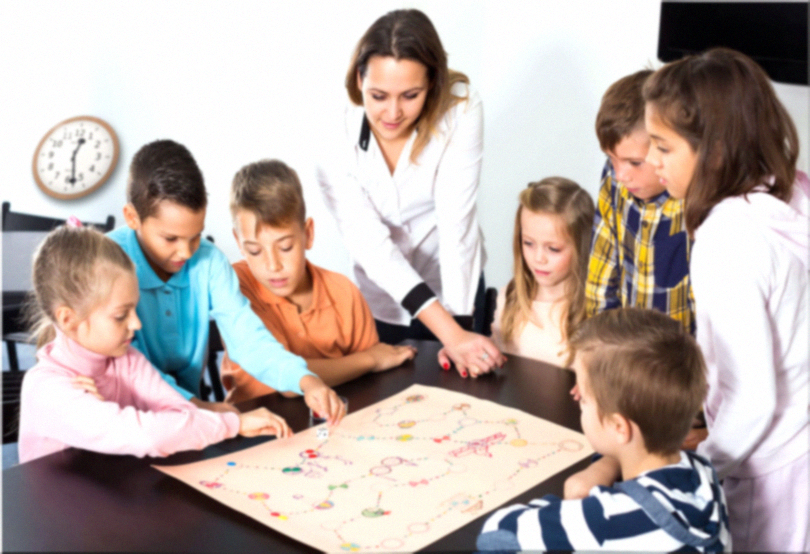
12:28
